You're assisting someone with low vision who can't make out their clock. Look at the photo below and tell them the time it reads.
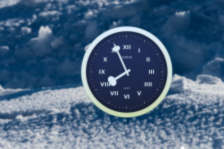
7:56
